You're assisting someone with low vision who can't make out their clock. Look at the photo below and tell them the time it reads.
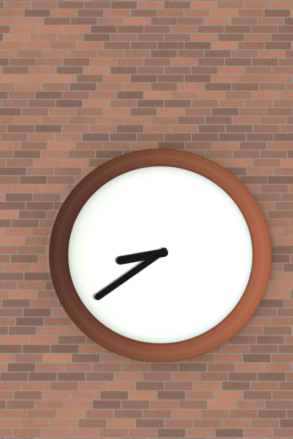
8:39
